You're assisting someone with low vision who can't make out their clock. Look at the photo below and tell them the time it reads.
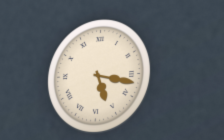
5:17
